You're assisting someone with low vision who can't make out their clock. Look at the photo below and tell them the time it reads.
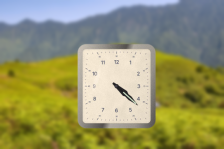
4:22
